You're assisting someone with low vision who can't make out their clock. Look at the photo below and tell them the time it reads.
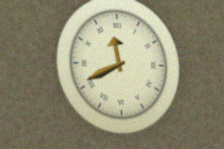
11:41
